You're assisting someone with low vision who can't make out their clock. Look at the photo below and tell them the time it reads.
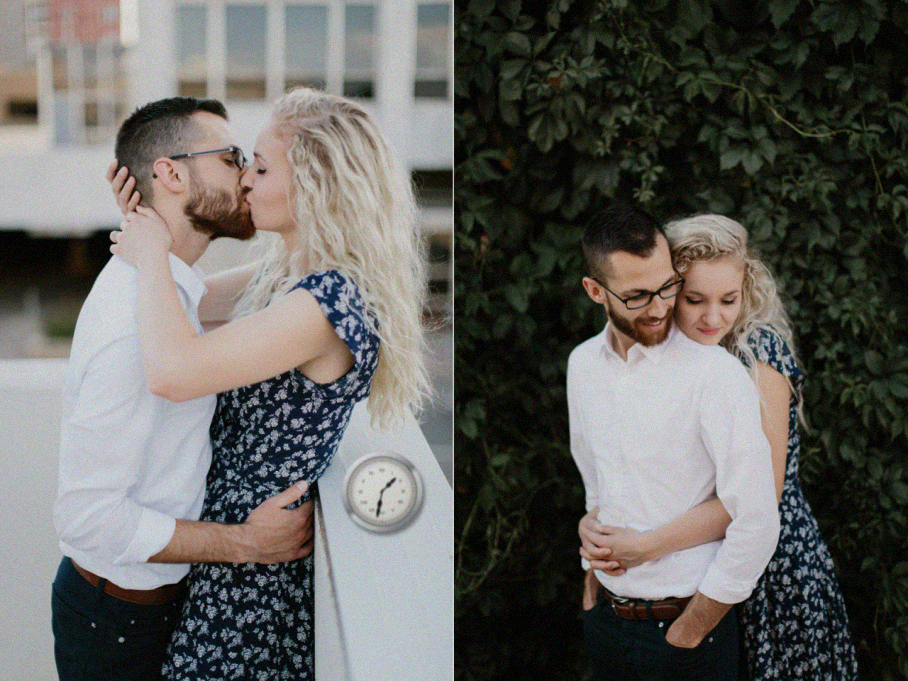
1:32
